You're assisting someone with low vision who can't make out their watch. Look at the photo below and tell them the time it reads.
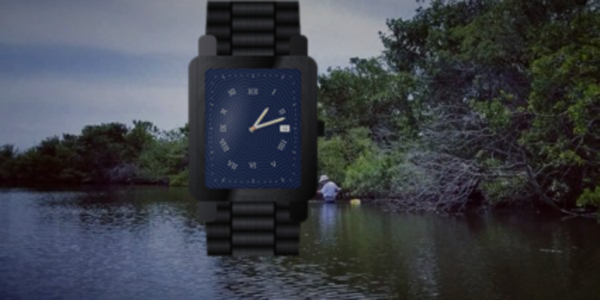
1:12
